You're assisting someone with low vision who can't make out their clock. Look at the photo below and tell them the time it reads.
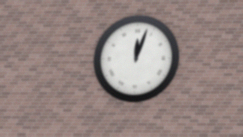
12:03
